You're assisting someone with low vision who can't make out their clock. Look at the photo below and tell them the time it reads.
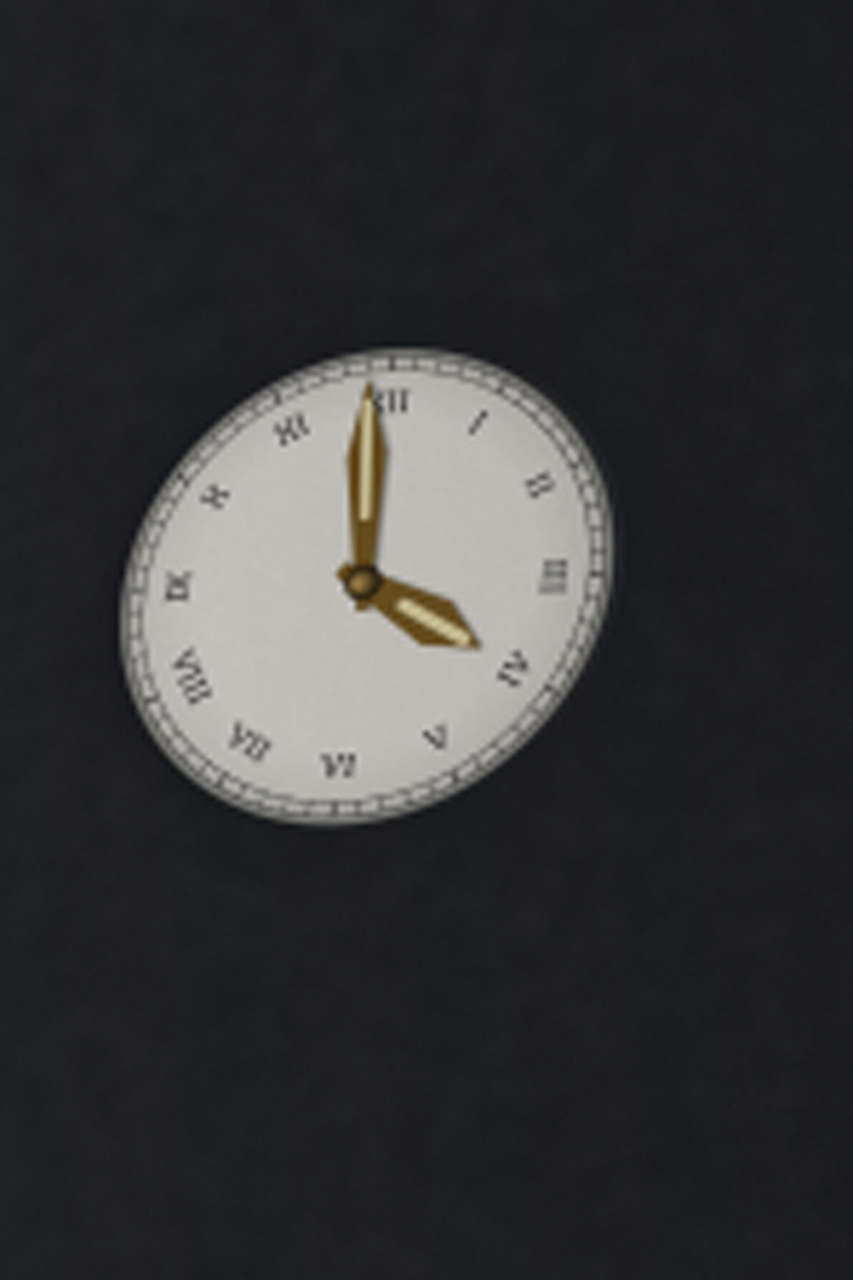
3:59
